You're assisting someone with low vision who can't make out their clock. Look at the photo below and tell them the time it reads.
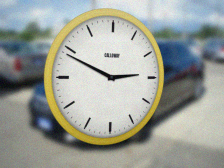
2:49
